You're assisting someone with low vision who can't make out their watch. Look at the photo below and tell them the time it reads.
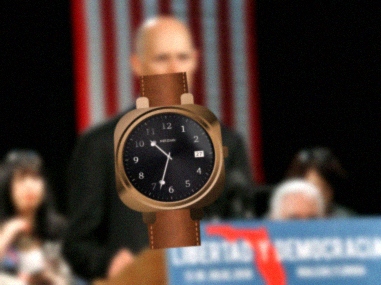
10:33
